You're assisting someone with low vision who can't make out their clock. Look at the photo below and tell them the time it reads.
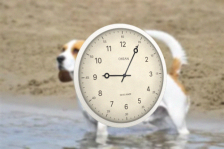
9:05
